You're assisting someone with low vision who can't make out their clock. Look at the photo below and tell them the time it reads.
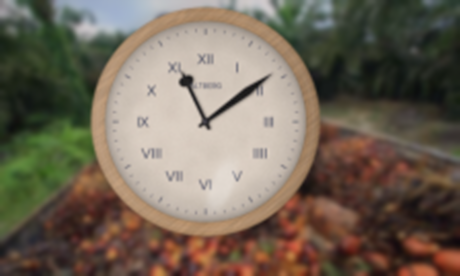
11:09
